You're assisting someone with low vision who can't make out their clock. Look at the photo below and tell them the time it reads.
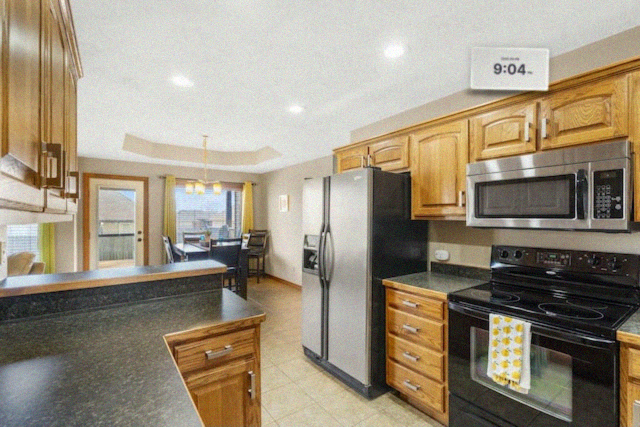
9:04
